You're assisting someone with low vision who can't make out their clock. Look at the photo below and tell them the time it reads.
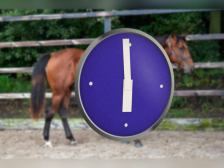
5:59
